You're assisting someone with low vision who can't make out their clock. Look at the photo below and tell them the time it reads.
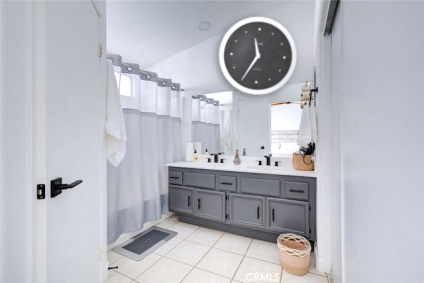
11:35
